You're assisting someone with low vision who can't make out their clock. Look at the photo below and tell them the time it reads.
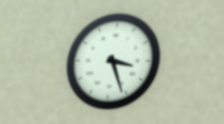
3:26
